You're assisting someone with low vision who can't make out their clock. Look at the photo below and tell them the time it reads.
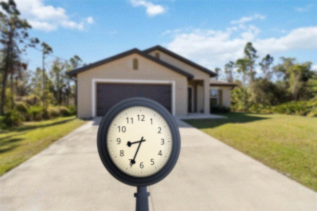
8:34
